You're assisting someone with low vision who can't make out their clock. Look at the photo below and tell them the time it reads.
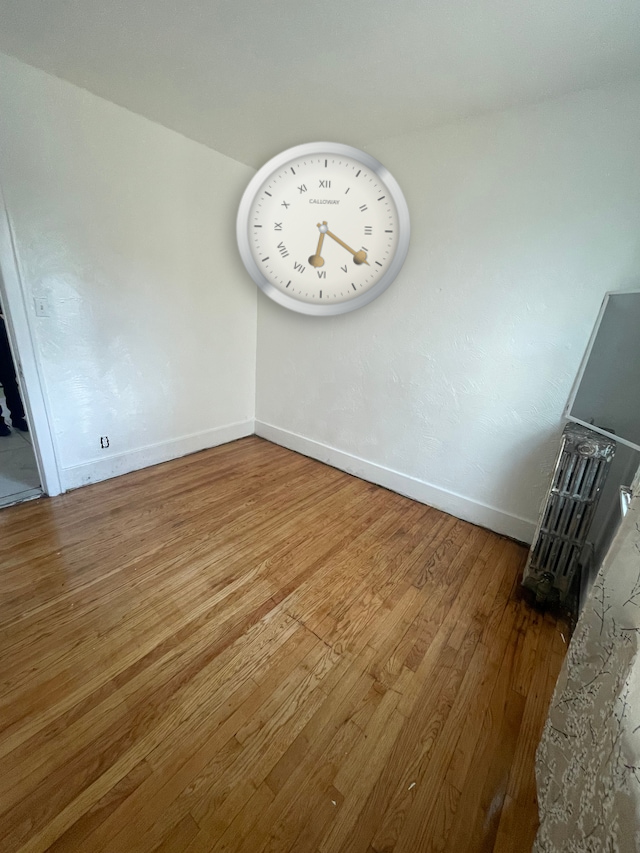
6:21
